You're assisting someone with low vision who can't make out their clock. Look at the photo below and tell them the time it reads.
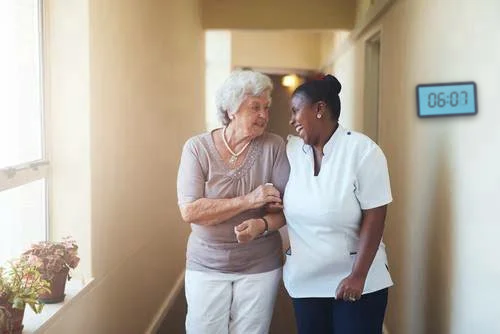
6:07
